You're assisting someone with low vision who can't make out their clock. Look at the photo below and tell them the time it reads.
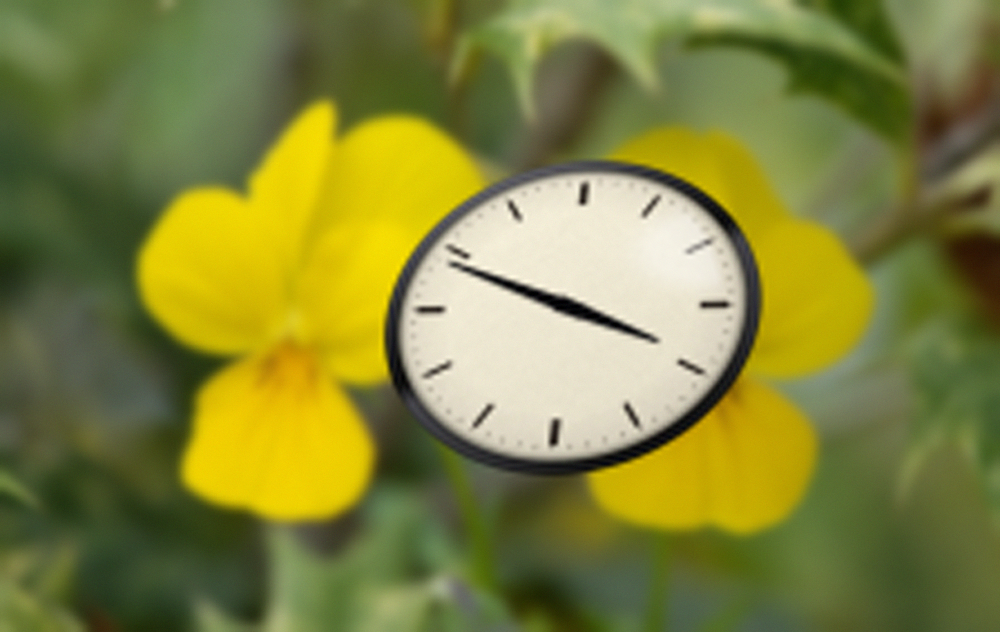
3:49
